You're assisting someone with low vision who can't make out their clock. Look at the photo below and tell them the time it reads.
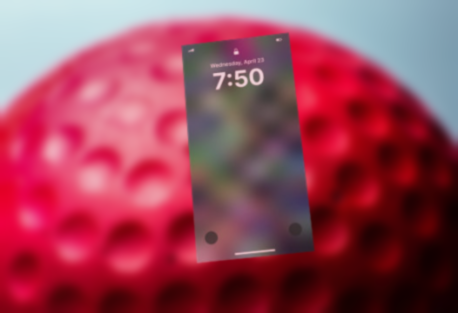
7:50
